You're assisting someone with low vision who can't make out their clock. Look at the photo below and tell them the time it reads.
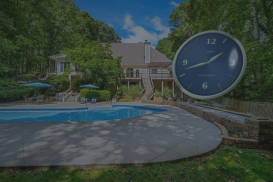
1:42
